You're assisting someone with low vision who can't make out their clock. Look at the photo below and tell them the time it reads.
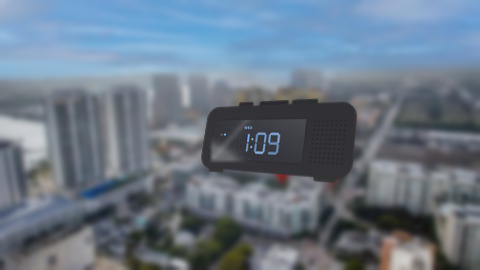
1:09
